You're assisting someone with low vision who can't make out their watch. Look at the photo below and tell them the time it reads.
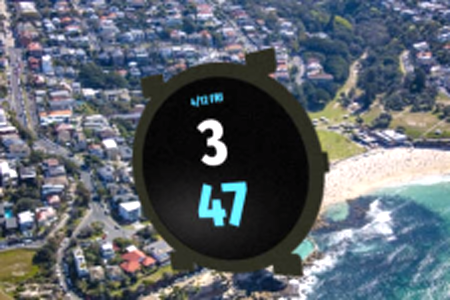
3:47
